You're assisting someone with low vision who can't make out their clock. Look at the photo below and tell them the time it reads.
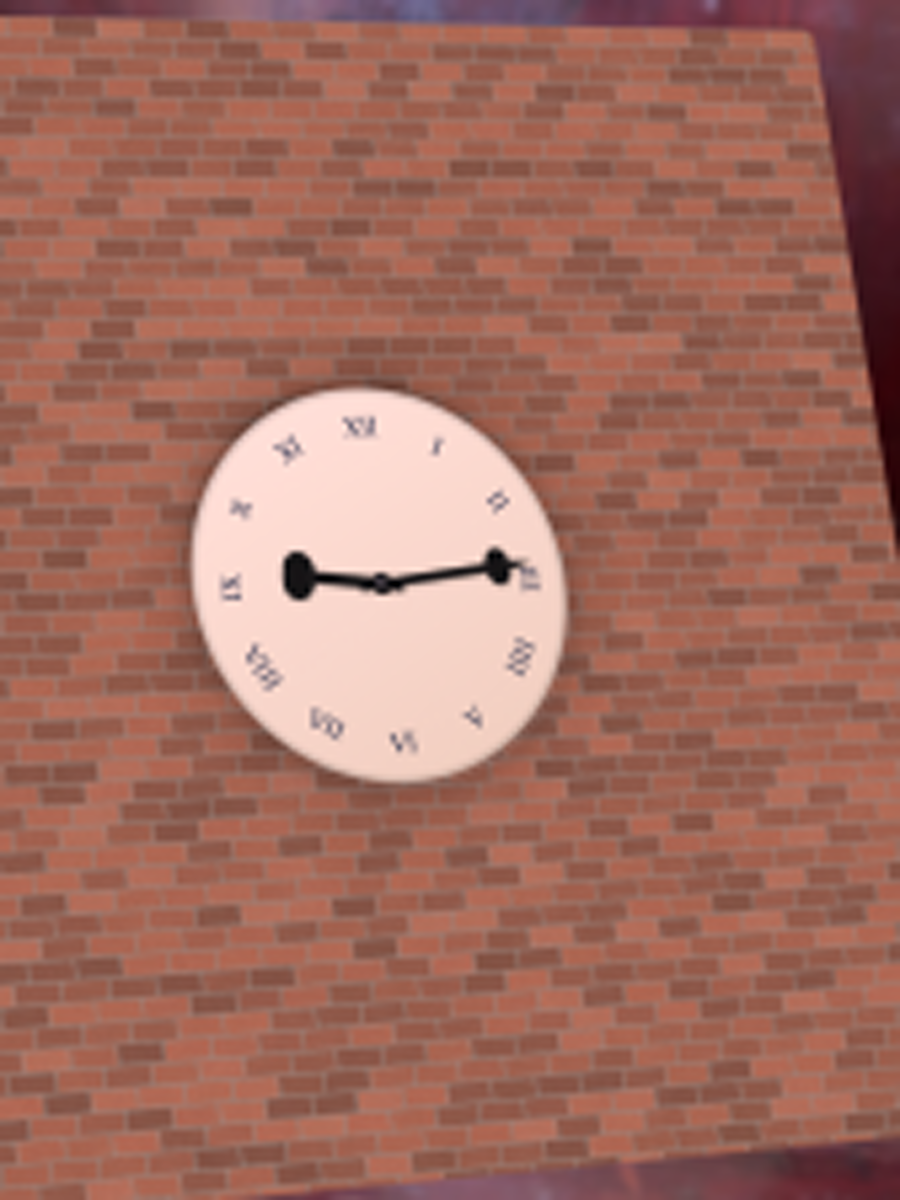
9:14
